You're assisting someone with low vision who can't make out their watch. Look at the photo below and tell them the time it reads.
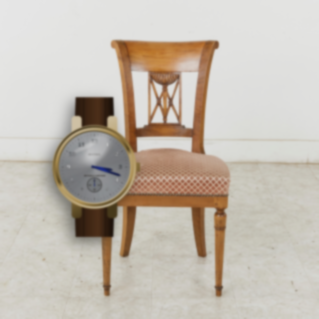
3:18
